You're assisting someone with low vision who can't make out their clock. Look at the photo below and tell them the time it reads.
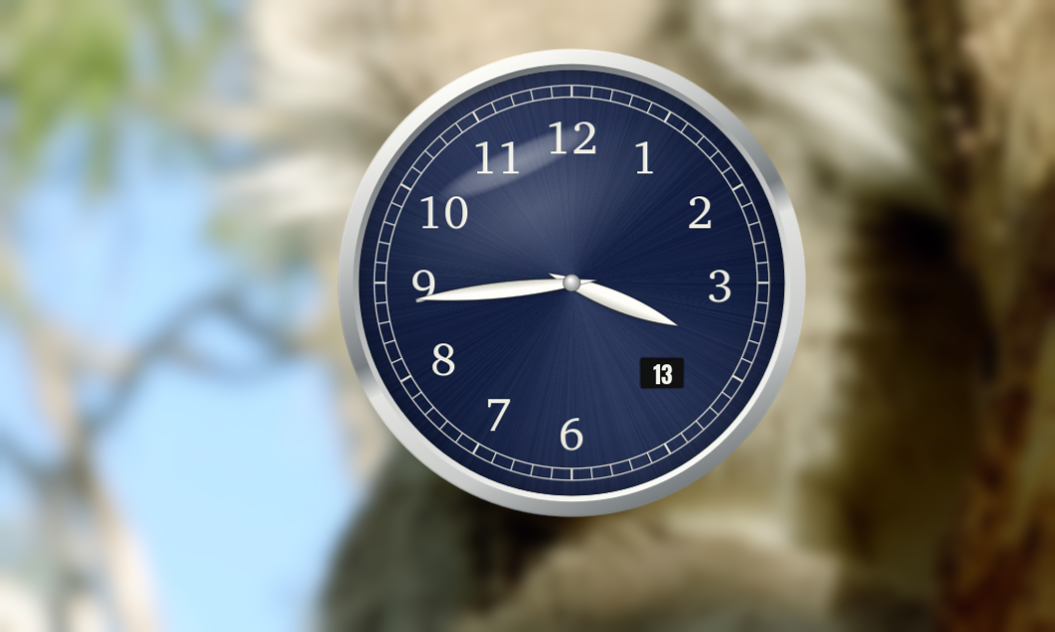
3:44
